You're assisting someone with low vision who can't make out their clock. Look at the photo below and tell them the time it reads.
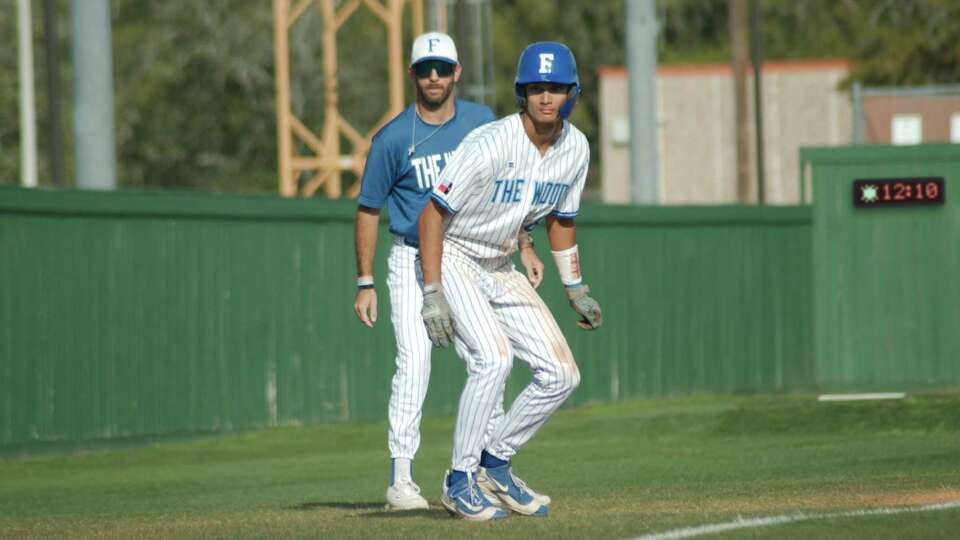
12:10
